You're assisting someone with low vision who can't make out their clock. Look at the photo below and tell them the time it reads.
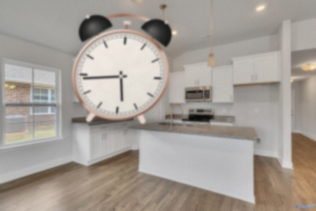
5:44
